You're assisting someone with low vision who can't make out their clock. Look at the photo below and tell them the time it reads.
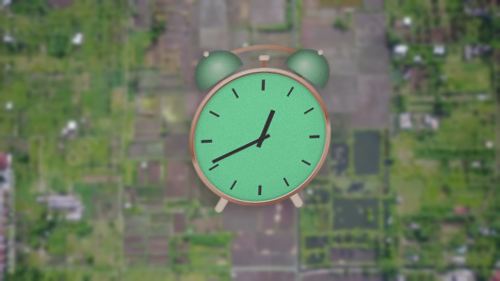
12:41
